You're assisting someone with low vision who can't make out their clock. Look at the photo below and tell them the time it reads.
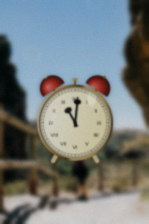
11:01
